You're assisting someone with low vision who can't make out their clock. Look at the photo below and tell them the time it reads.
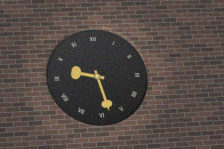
9:28
